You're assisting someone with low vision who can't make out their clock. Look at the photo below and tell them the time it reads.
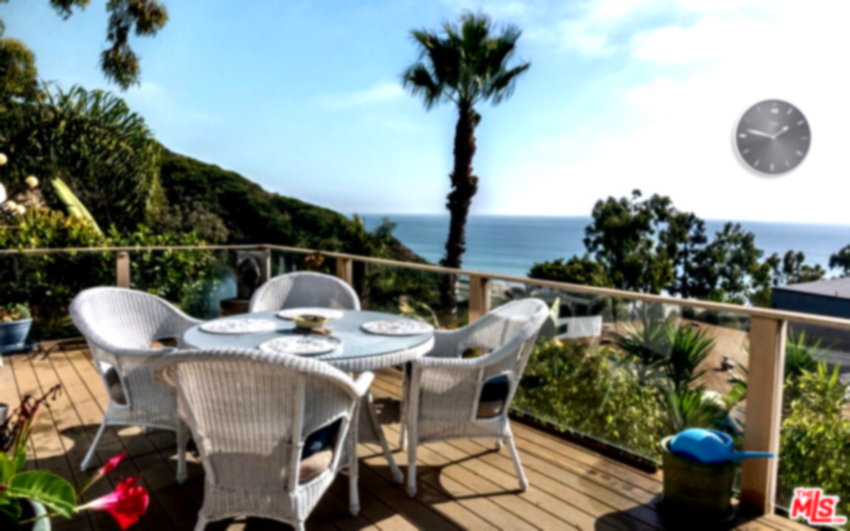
1:47
